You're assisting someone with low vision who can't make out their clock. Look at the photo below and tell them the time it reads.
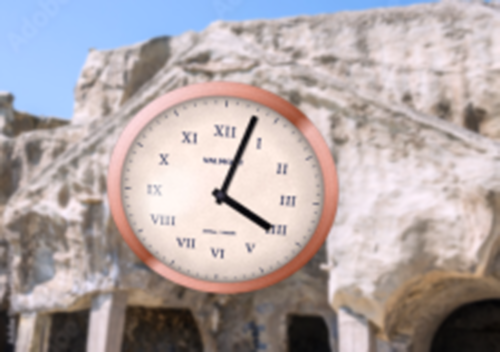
4:03
